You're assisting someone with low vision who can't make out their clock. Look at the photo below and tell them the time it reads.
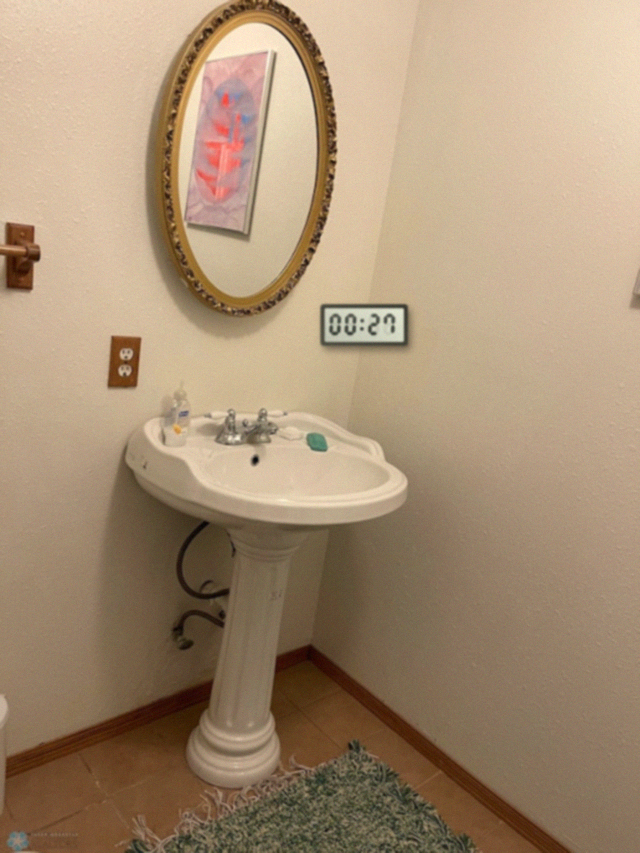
0:27
